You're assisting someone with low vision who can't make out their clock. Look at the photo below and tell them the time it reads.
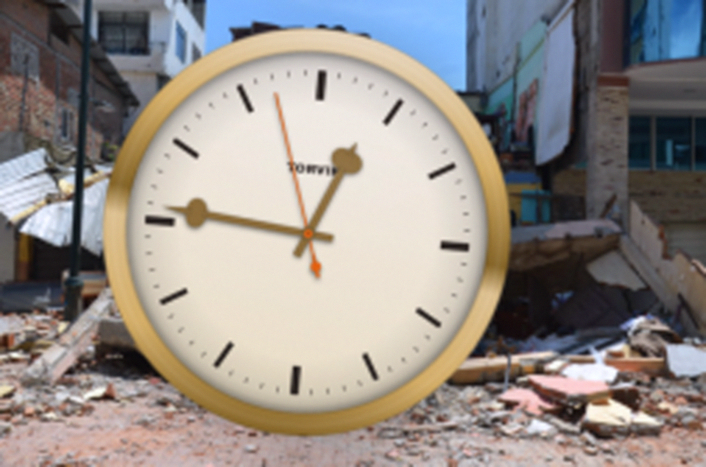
12:45:57
